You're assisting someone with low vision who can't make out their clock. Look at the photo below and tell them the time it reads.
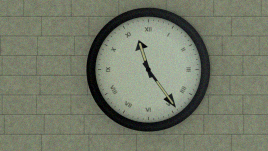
11:24
